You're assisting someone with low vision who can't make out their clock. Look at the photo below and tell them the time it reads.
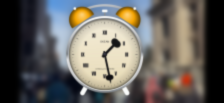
1:28
